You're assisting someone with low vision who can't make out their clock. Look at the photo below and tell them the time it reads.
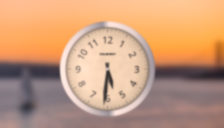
5:31
